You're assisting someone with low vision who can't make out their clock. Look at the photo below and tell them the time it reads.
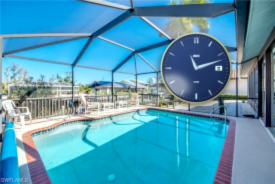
11:12
